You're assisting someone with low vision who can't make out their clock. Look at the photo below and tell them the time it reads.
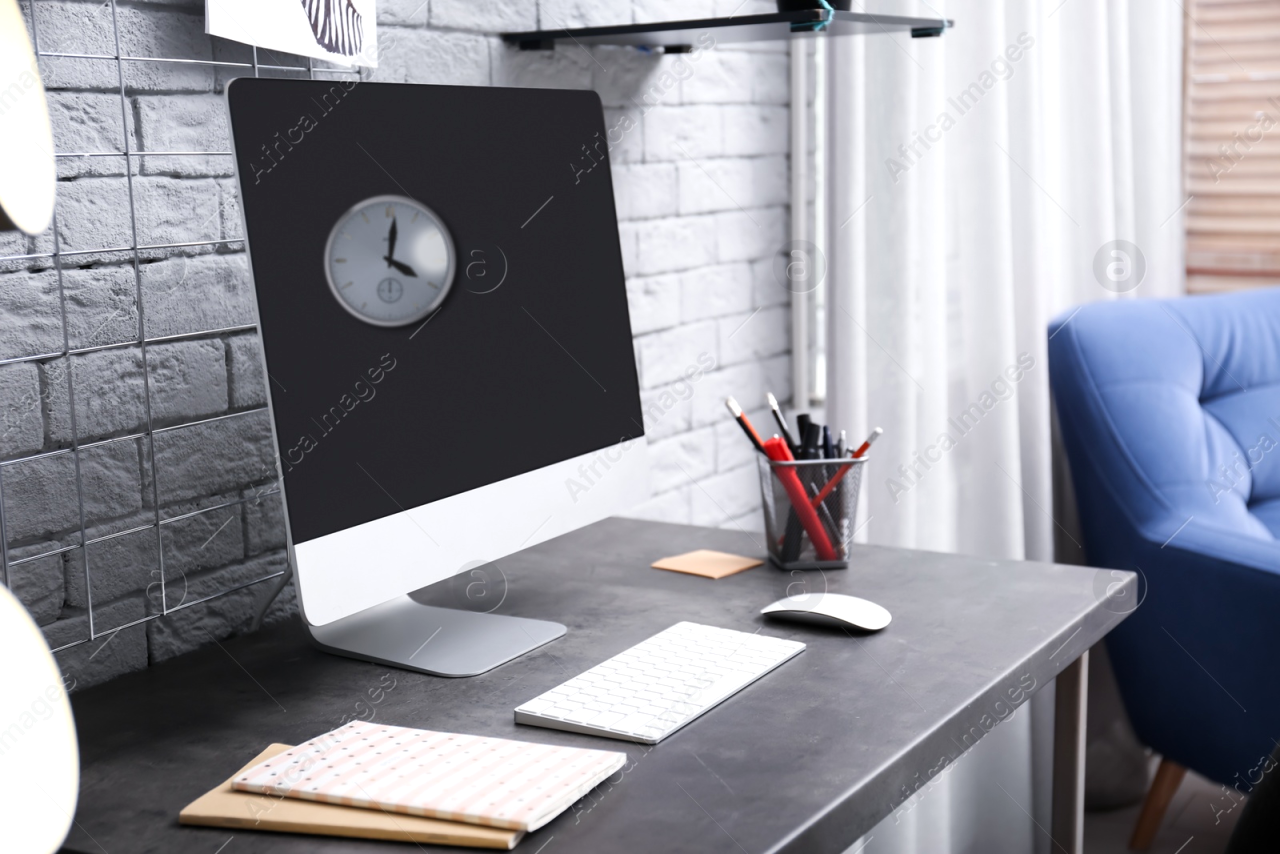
4:01
